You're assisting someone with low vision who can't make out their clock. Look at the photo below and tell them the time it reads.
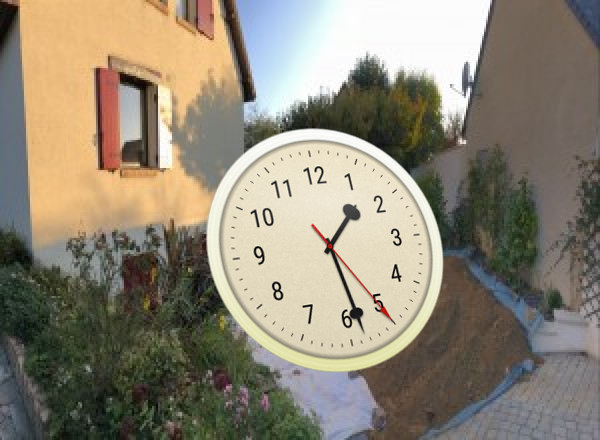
1:28:25
